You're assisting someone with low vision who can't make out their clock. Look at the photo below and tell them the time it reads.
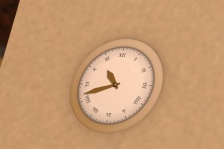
10:42
